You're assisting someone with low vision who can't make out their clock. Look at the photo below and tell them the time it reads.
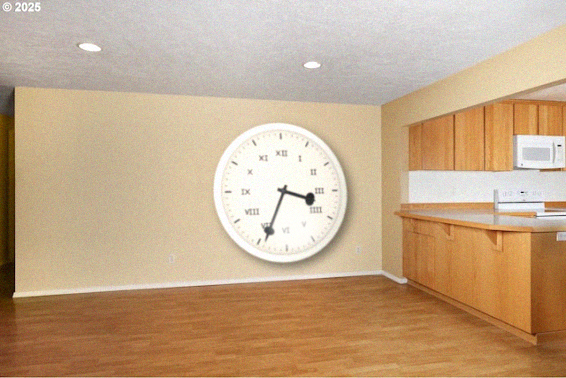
3:34
